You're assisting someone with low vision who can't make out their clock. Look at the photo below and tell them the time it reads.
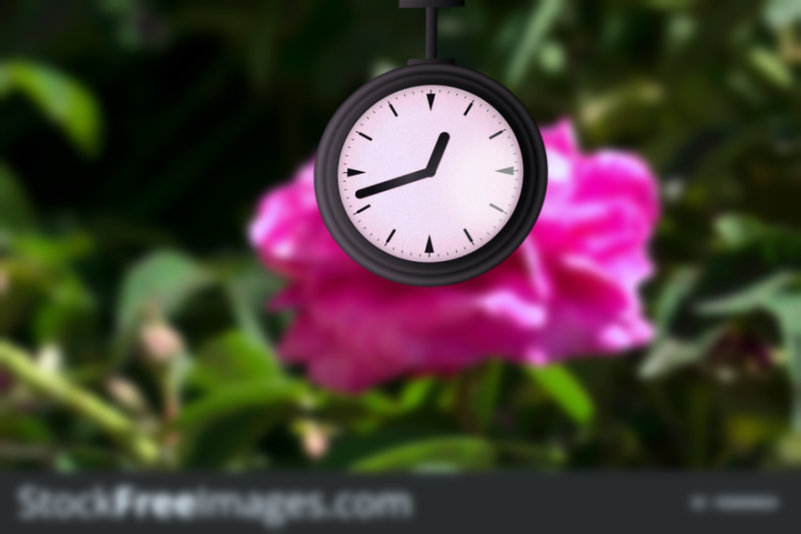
12:42
